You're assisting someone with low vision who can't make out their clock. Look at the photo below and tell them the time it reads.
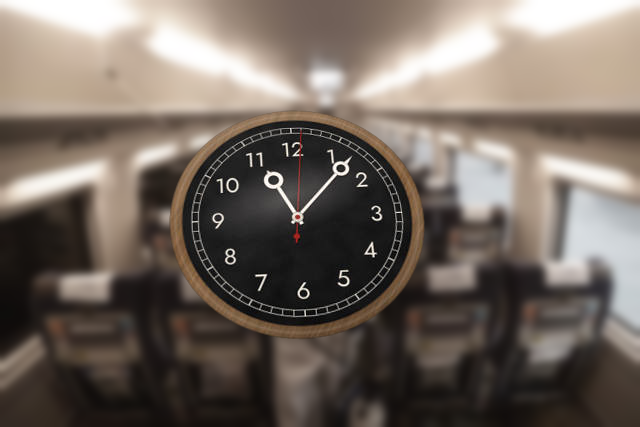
11:07:01
